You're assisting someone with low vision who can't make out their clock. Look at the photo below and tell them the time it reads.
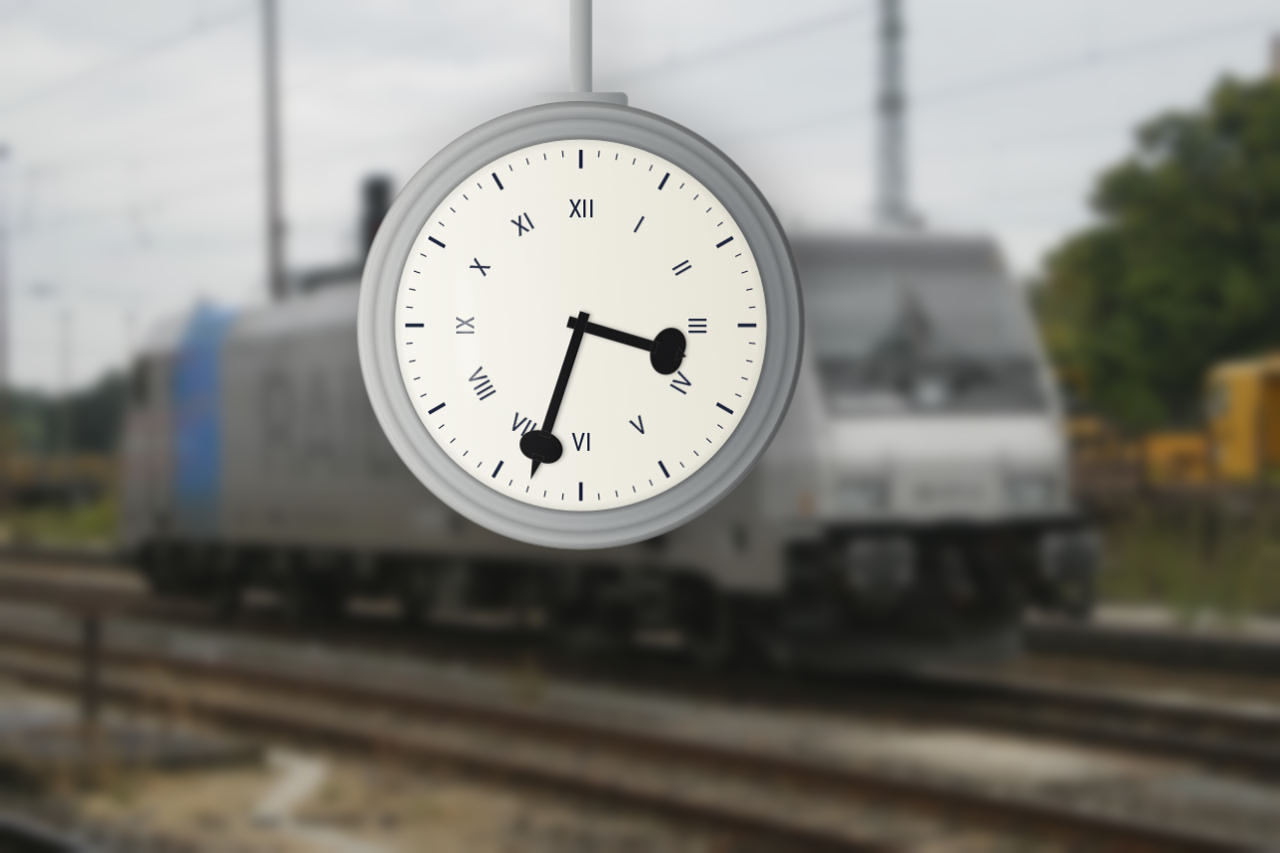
3:33
